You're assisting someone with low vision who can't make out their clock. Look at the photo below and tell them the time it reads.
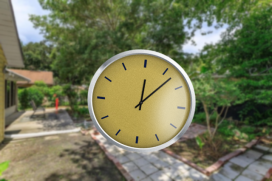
12:07
